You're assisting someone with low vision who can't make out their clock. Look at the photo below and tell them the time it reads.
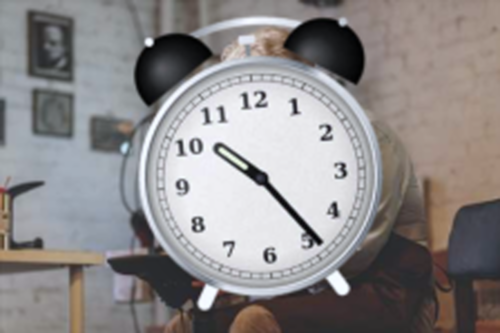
10:24
